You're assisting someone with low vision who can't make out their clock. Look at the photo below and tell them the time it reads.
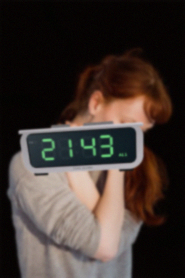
21:43
